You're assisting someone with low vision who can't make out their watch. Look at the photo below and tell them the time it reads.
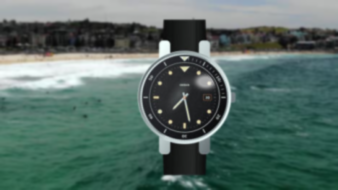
7:28
